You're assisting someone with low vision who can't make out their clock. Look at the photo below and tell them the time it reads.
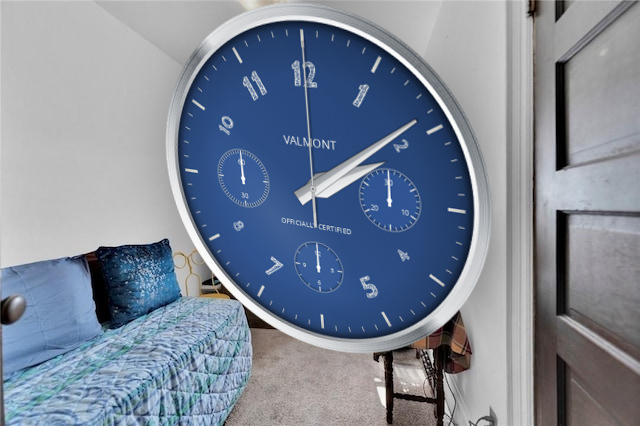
2:09
